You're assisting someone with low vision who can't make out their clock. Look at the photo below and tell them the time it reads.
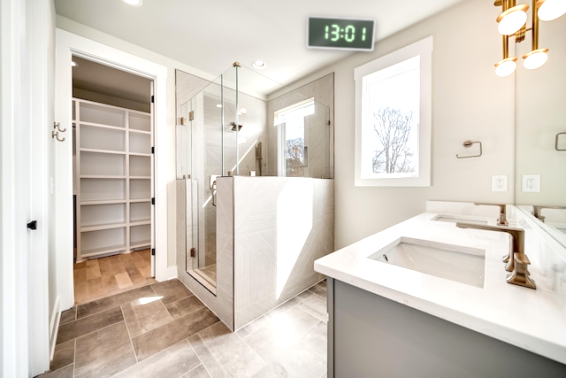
13:01
